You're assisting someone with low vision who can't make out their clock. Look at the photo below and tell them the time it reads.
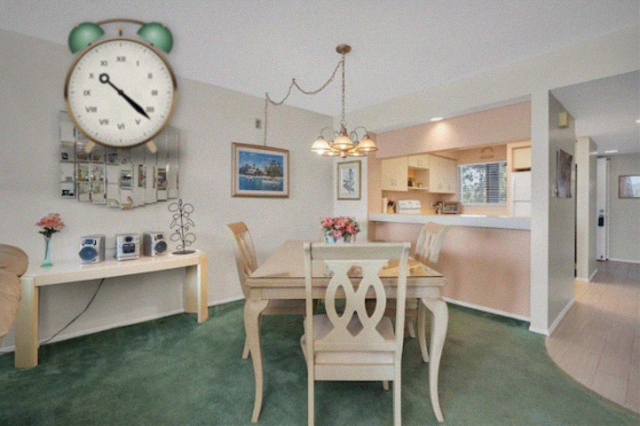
10:22
